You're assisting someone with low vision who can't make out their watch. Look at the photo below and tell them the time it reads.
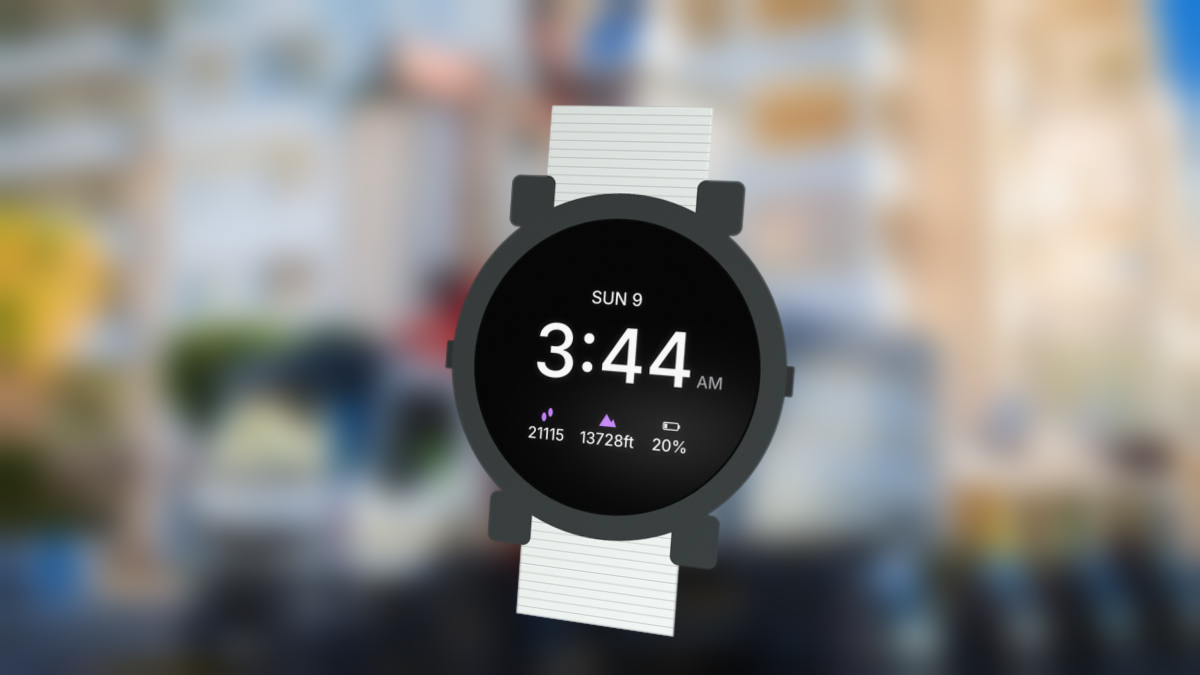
3:44
